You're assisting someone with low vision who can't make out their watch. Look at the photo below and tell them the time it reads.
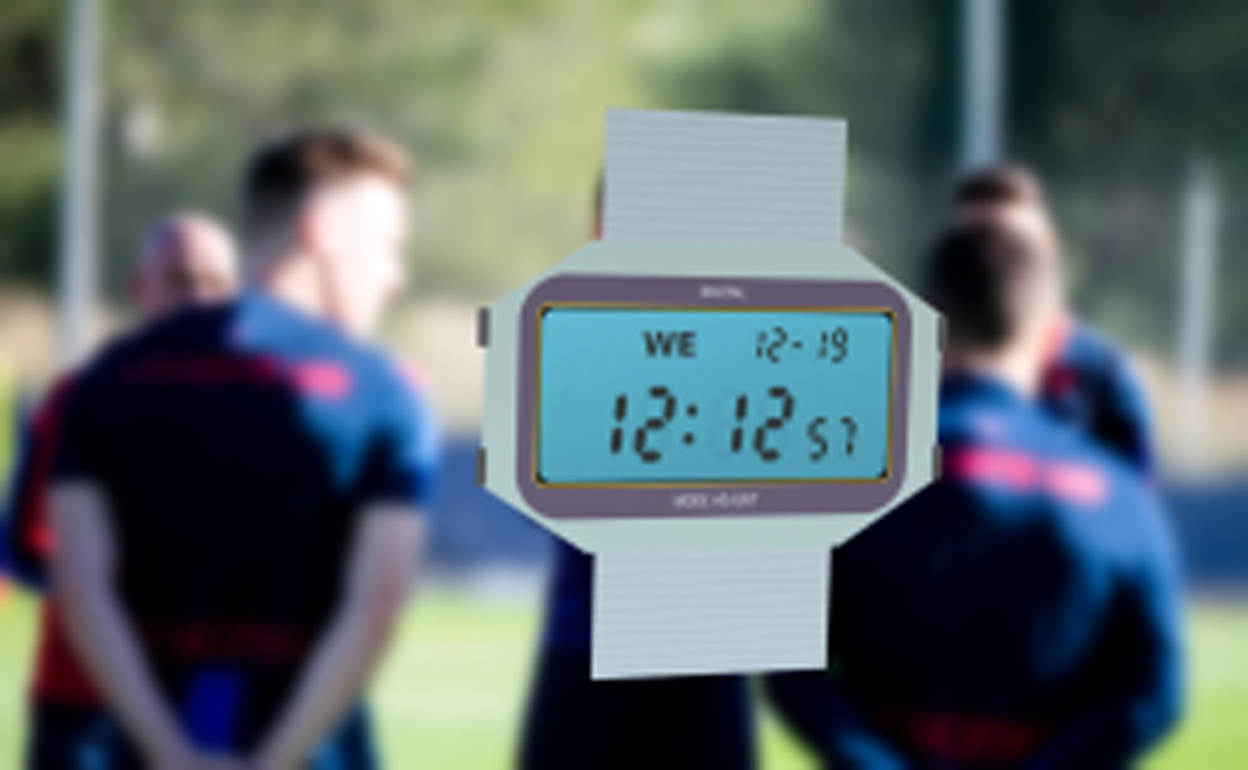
12:12:57
